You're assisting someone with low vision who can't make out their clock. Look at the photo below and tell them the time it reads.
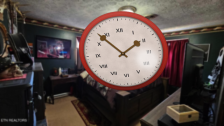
1:53
